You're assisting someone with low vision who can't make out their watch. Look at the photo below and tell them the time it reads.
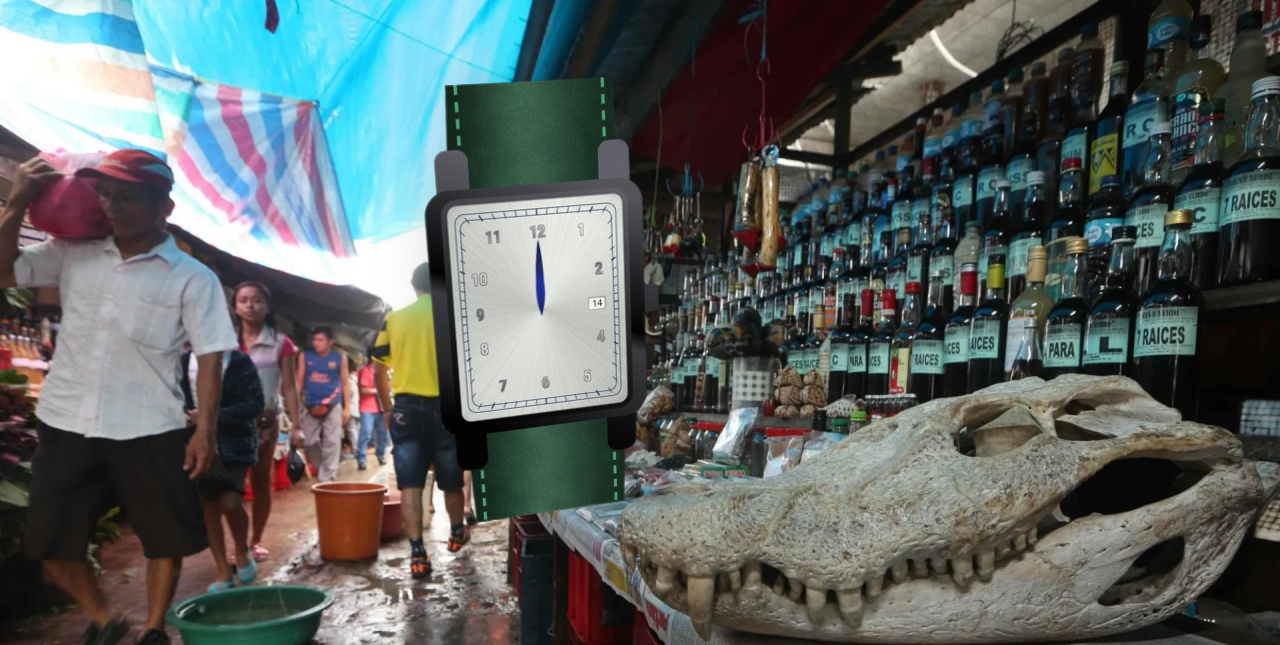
12:00
